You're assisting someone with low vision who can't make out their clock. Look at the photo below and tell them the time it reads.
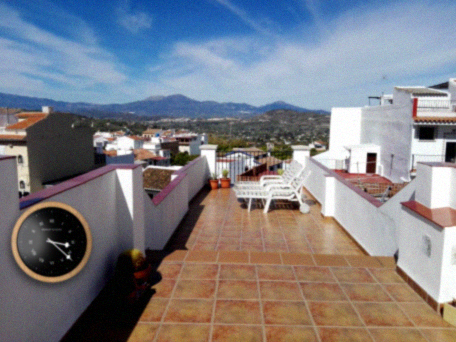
3:22
